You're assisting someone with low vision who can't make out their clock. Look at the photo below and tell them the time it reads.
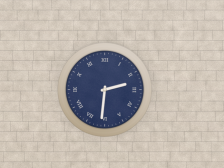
2:31
